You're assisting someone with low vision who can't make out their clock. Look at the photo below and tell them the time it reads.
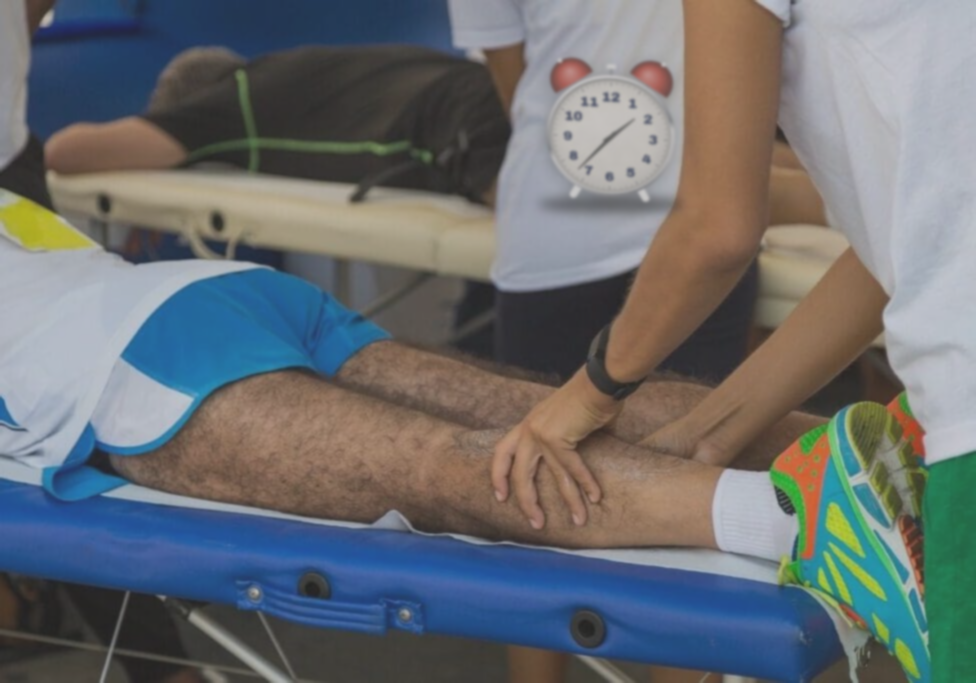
1:37
